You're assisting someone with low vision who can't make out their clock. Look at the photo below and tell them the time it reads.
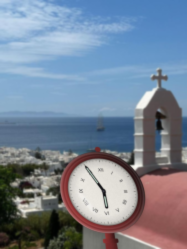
5:55
